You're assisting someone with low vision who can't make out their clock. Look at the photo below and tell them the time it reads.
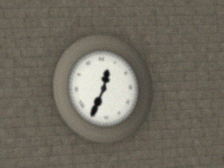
12:35
